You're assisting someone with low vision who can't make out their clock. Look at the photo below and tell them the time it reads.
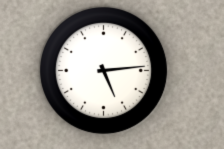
5:14
